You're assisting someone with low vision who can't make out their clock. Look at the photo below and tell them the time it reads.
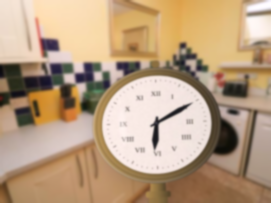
6:10
